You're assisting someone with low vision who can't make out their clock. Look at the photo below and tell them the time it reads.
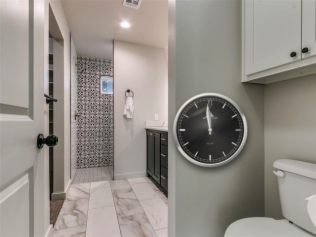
11:59
